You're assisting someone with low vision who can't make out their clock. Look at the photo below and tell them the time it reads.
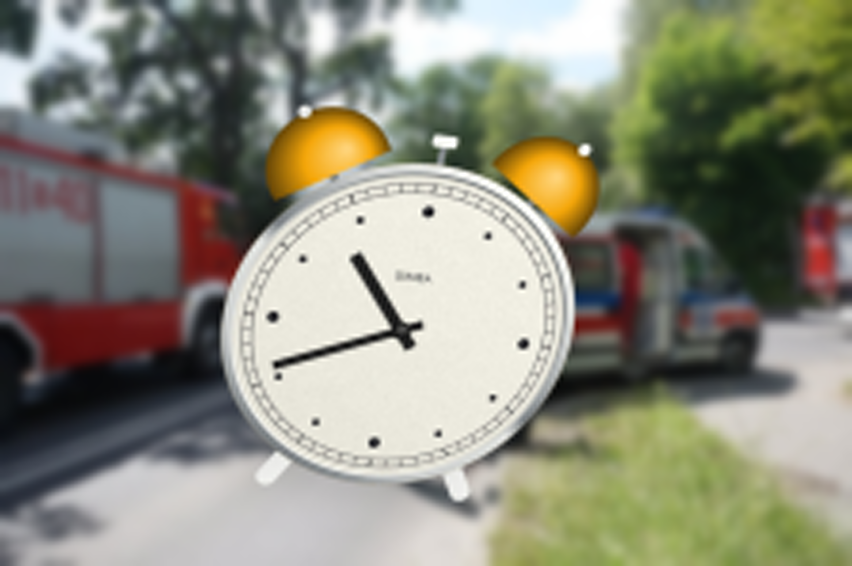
10:41
